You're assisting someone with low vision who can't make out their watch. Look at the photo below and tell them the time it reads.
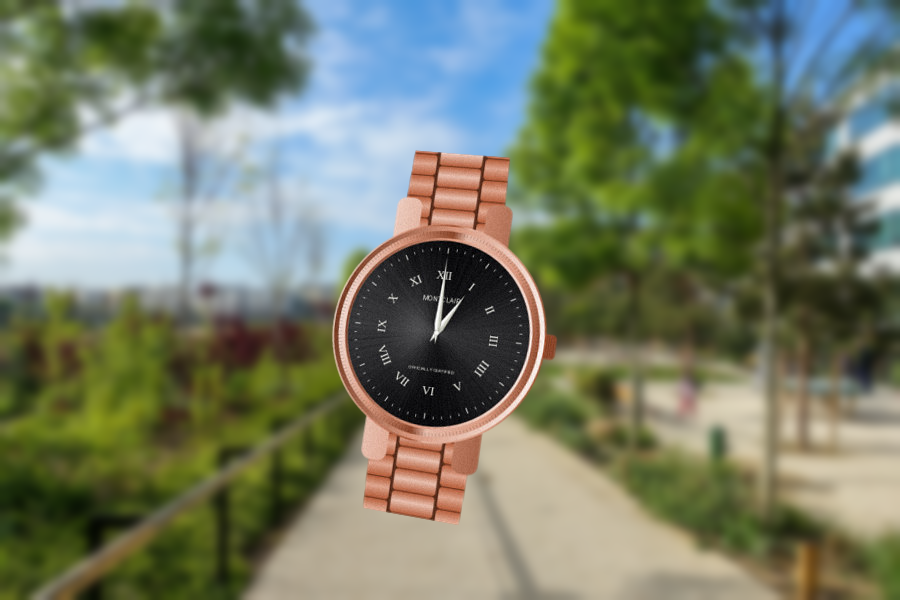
1:00
